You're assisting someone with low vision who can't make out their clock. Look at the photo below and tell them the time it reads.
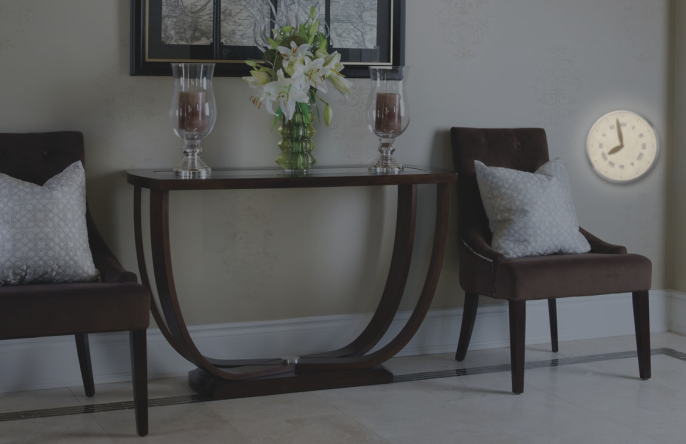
7:58
